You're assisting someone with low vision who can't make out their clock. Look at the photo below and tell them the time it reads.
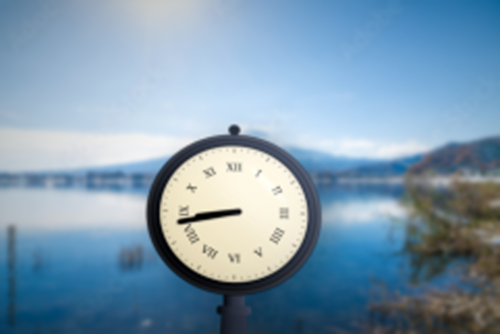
8:43
